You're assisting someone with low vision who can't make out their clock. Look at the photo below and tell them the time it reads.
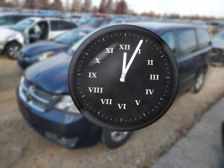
12:04
